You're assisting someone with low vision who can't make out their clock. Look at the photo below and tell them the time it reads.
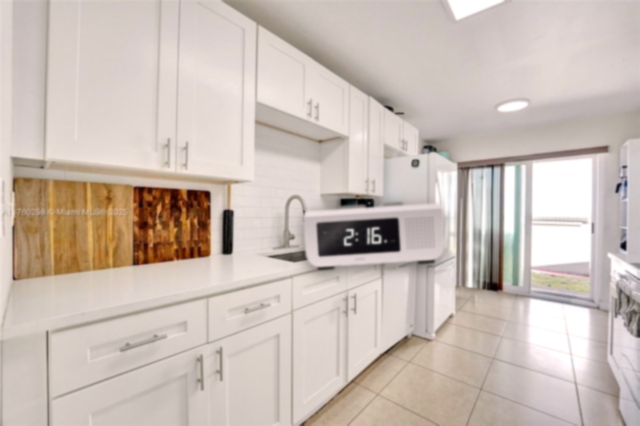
2:16
